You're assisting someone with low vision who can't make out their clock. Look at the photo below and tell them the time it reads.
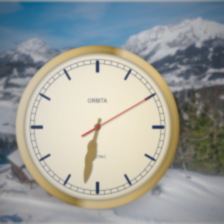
6:32:10
